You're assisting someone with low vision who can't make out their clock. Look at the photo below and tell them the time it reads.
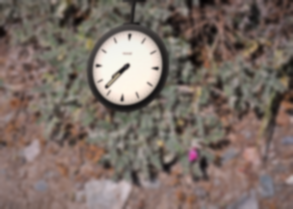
7:37
